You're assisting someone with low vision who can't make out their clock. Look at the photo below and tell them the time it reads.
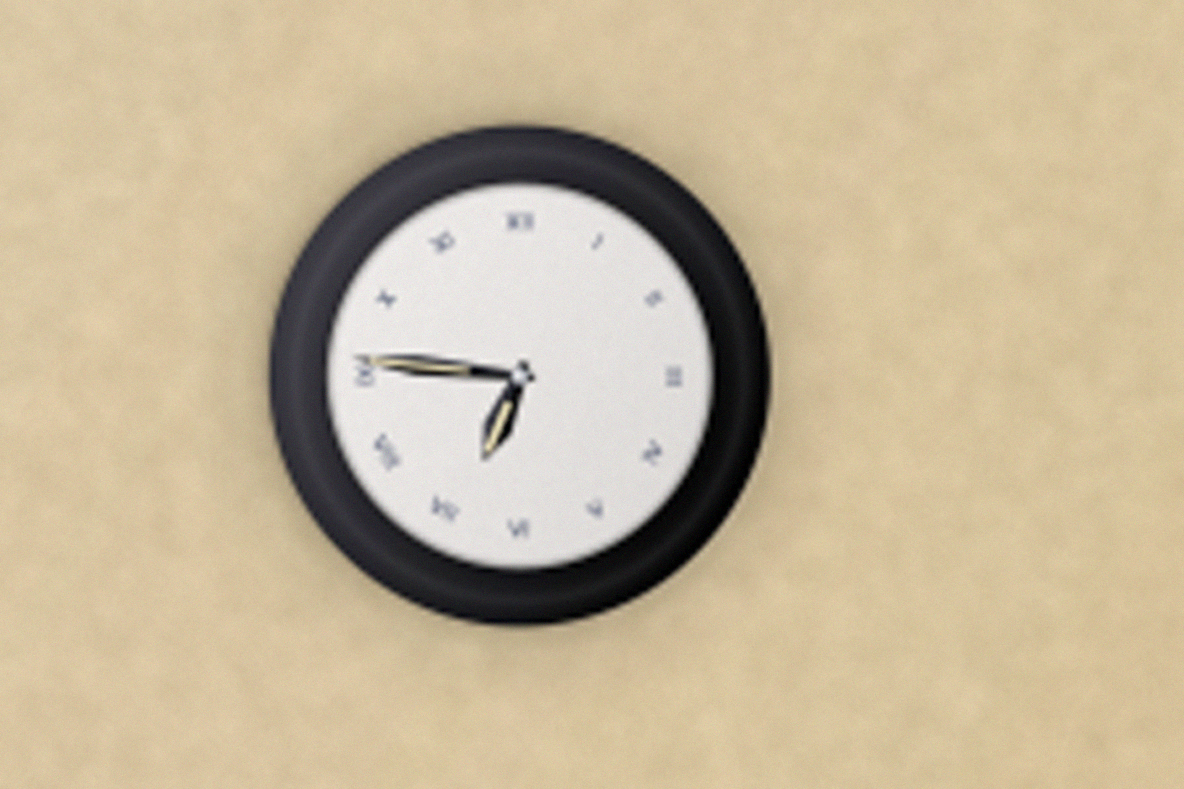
6:46
